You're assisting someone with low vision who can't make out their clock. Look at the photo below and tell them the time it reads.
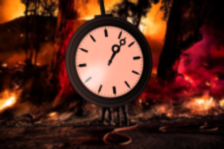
1:07
